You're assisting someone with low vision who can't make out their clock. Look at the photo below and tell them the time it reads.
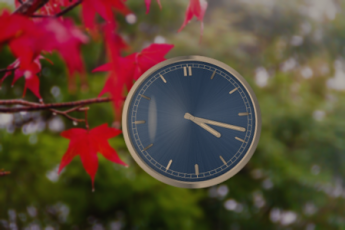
4:18
